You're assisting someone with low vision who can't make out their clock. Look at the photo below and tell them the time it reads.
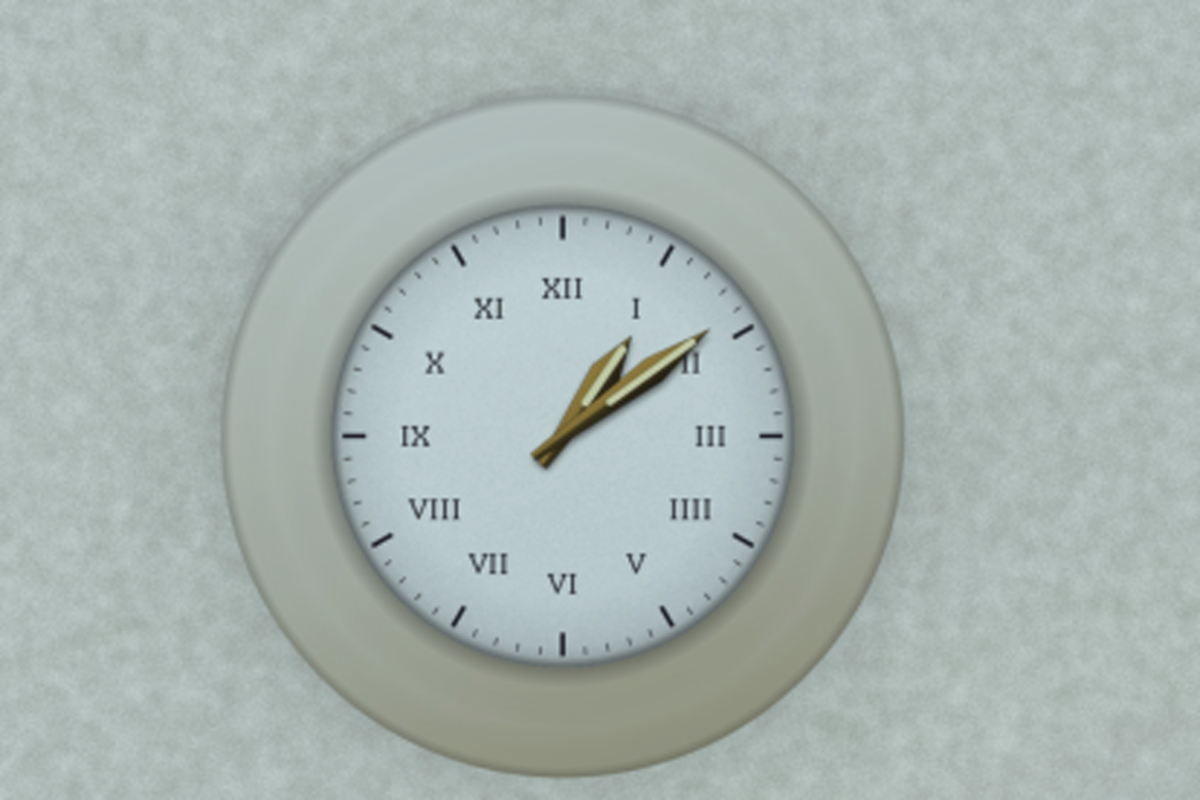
1:09
